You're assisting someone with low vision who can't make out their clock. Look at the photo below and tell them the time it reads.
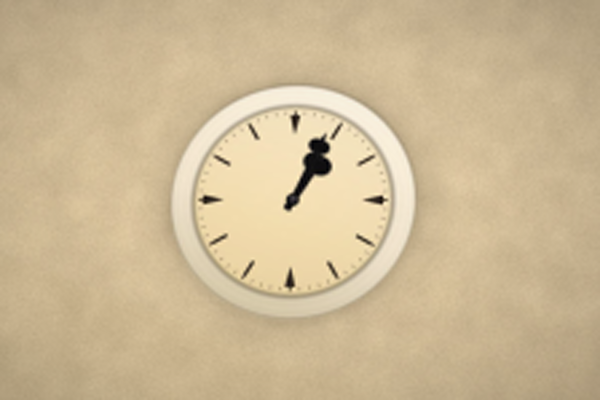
1:04
